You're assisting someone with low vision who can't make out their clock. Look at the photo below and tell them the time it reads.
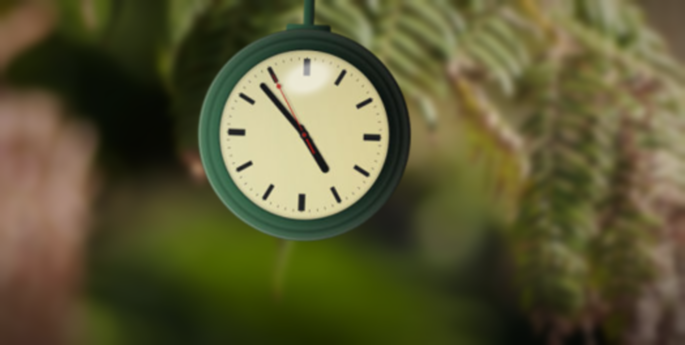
4:52:55
